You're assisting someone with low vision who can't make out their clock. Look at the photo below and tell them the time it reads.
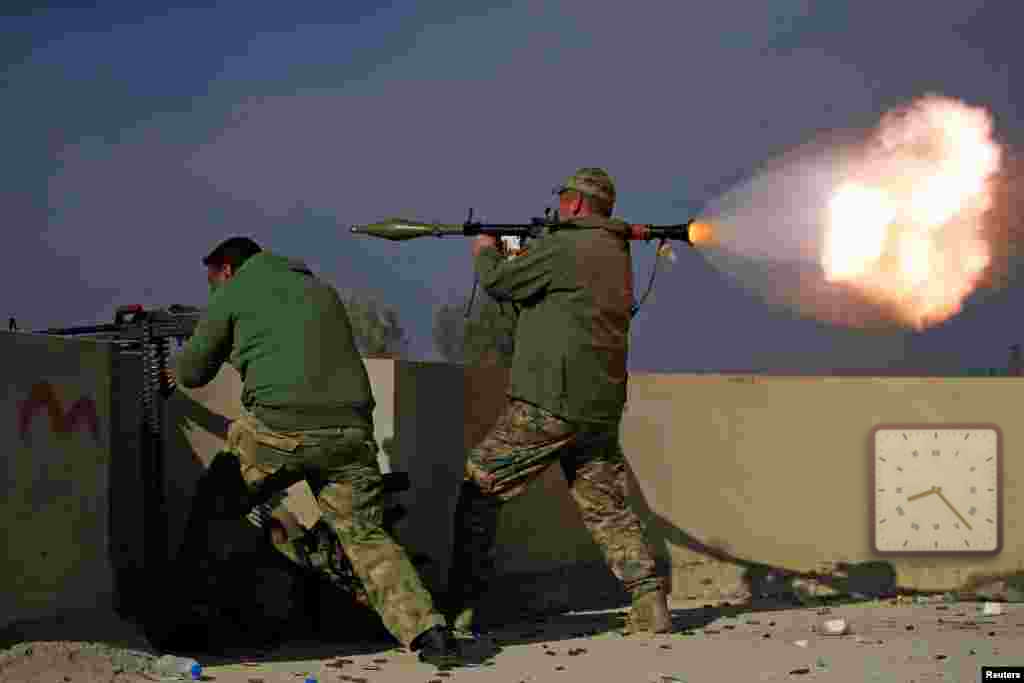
8:23
